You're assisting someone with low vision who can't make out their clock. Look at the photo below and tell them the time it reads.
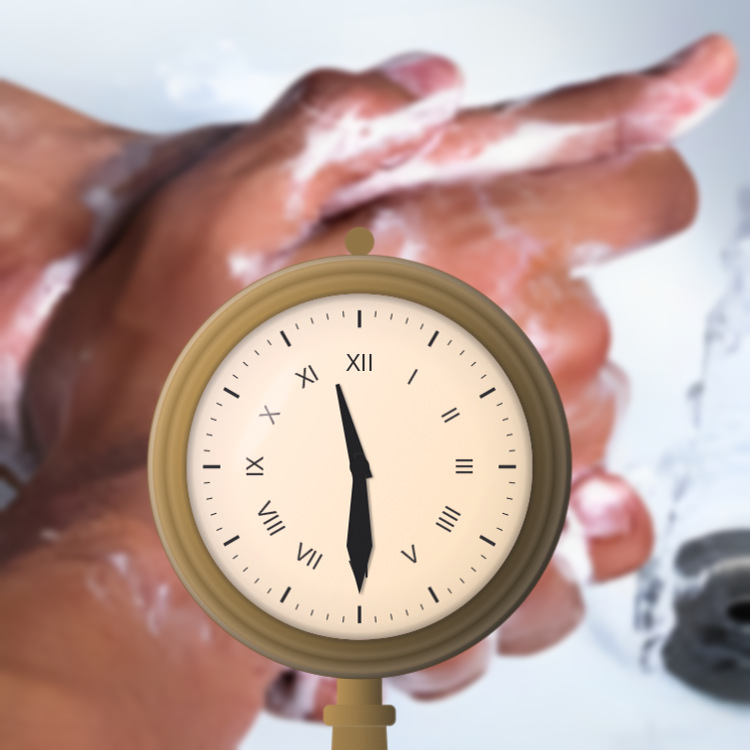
11:30
